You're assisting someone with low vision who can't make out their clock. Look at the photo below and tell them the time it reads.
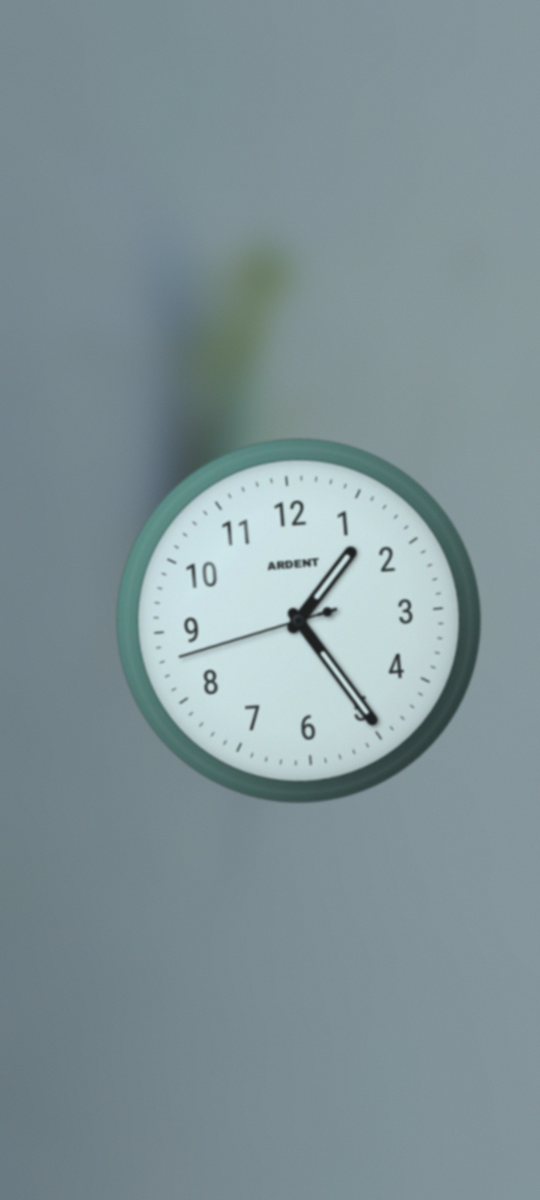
1:24:43
